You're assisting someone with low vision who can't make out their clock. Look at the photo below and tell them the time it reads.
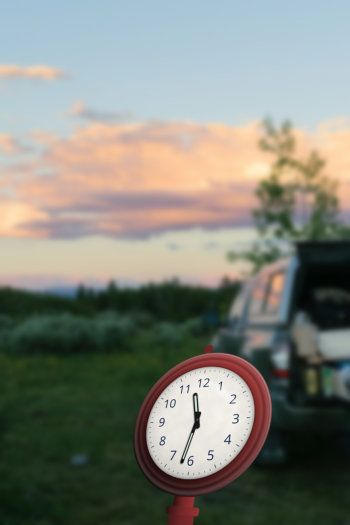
11:32
